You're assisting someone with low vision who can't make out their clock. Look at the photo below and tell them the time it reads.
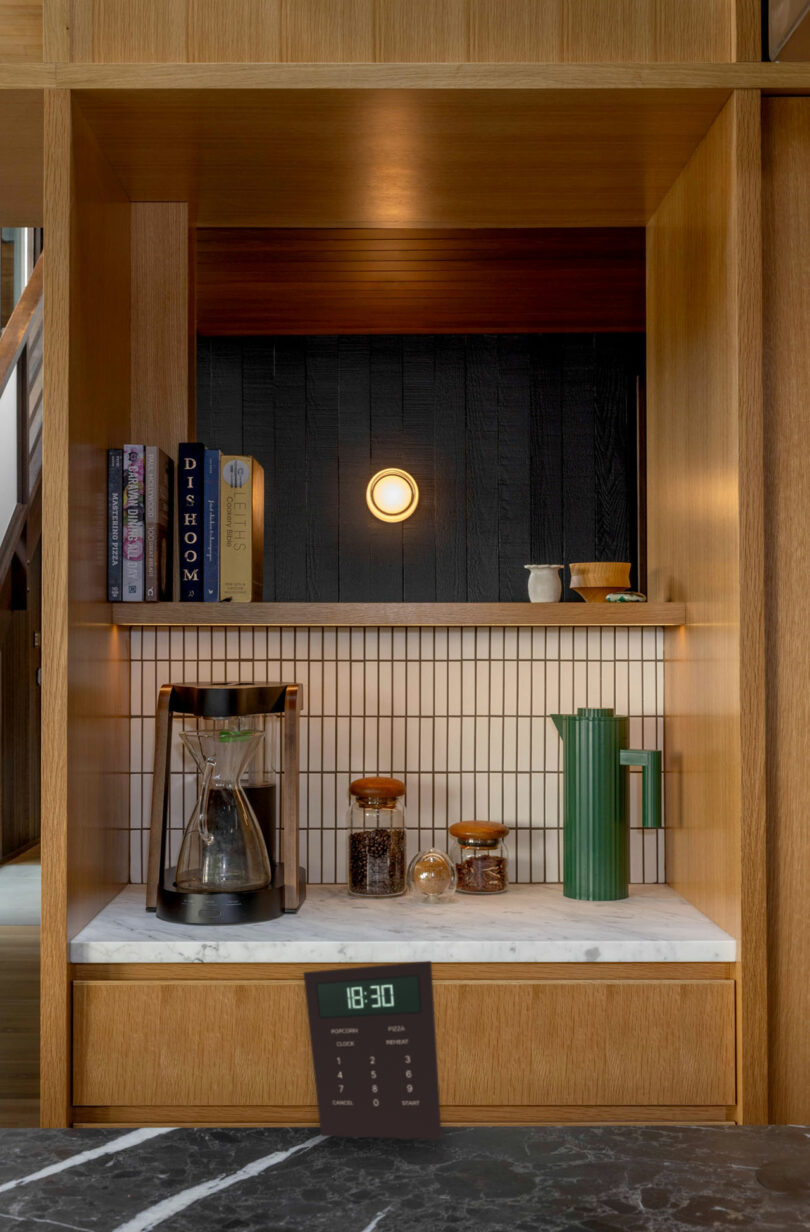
18:30
